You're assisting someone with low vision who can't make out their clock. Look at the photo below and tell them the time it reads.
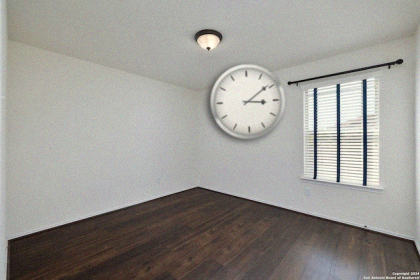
3:09
